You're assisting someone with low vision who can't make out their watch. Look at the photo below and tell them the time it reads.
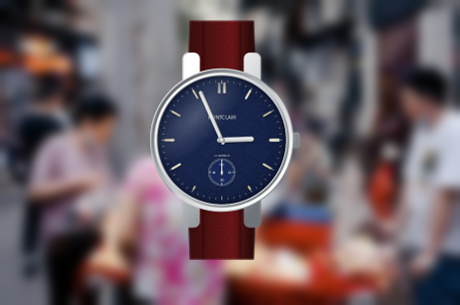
2:56
